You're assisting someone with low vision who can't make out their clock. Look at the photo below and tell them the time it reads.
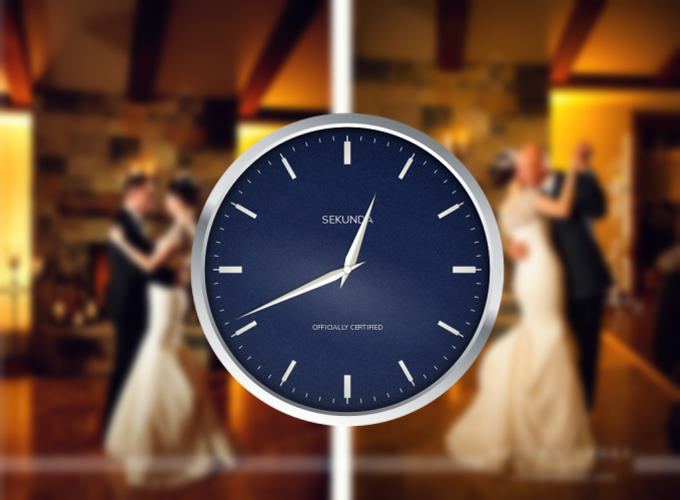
12:41
